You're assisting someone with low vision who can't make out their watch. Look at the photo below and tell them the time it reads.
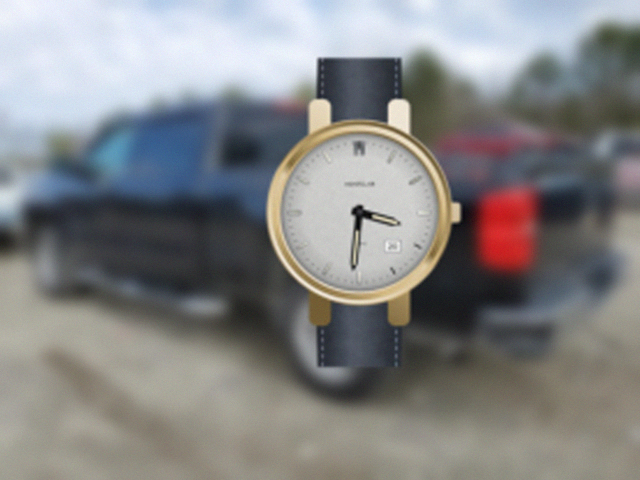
3:31
